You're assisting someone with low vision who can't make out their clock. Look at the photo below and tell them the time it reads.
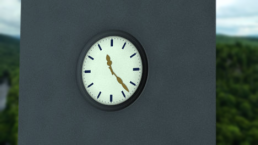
11:23
